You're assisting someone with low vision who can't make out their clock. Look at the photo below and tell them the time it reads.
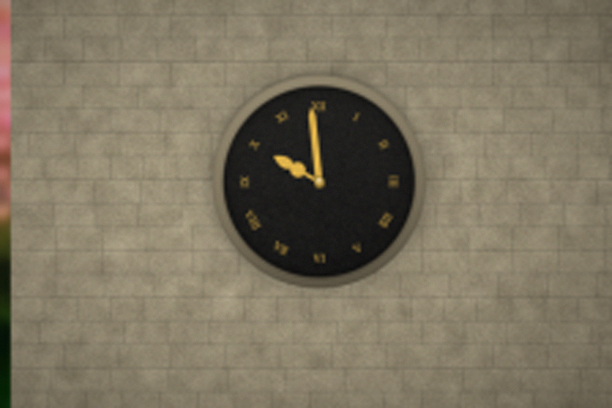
9:59
